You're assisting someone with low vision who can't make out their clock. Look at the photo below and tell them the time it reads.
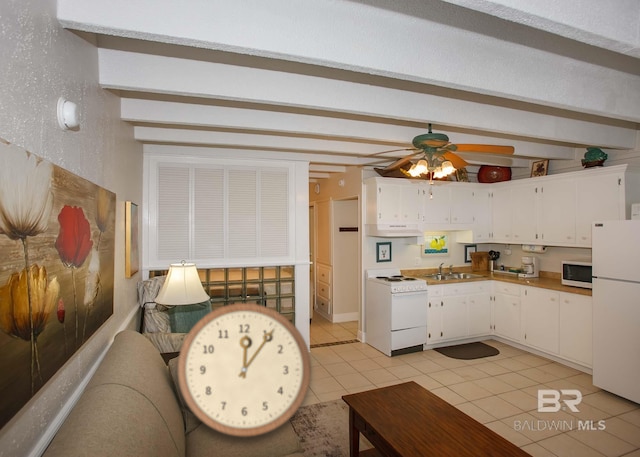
12:06
